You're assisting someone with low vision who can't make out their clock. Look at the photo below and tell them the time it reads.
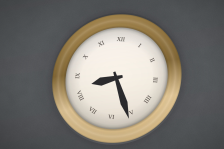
8:26
